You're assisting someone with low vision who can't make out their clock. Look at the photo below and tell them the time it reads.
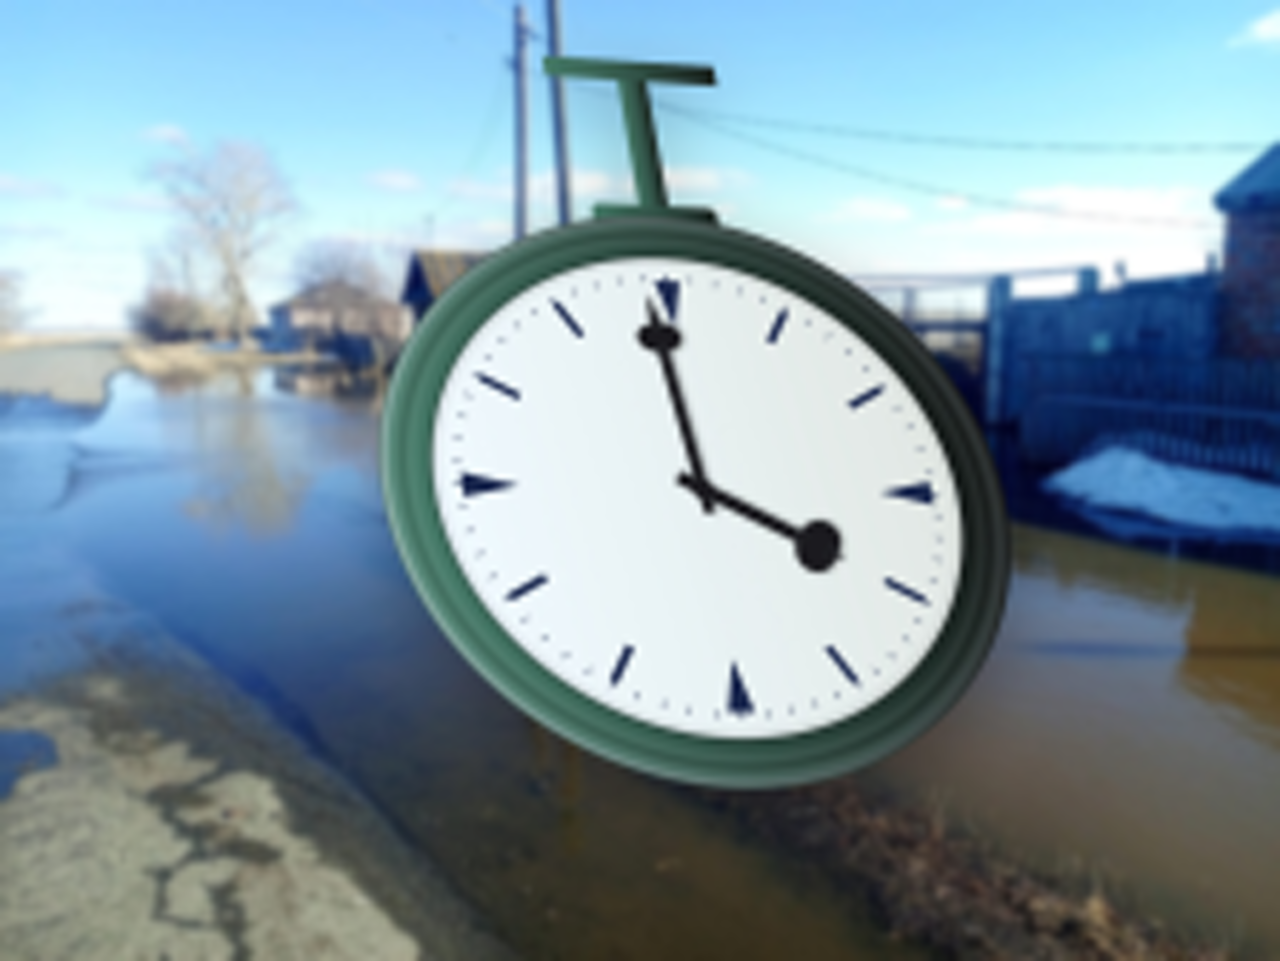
3:59
